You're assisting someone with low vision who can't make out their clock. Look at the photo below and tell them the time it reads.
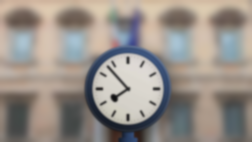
7:53
